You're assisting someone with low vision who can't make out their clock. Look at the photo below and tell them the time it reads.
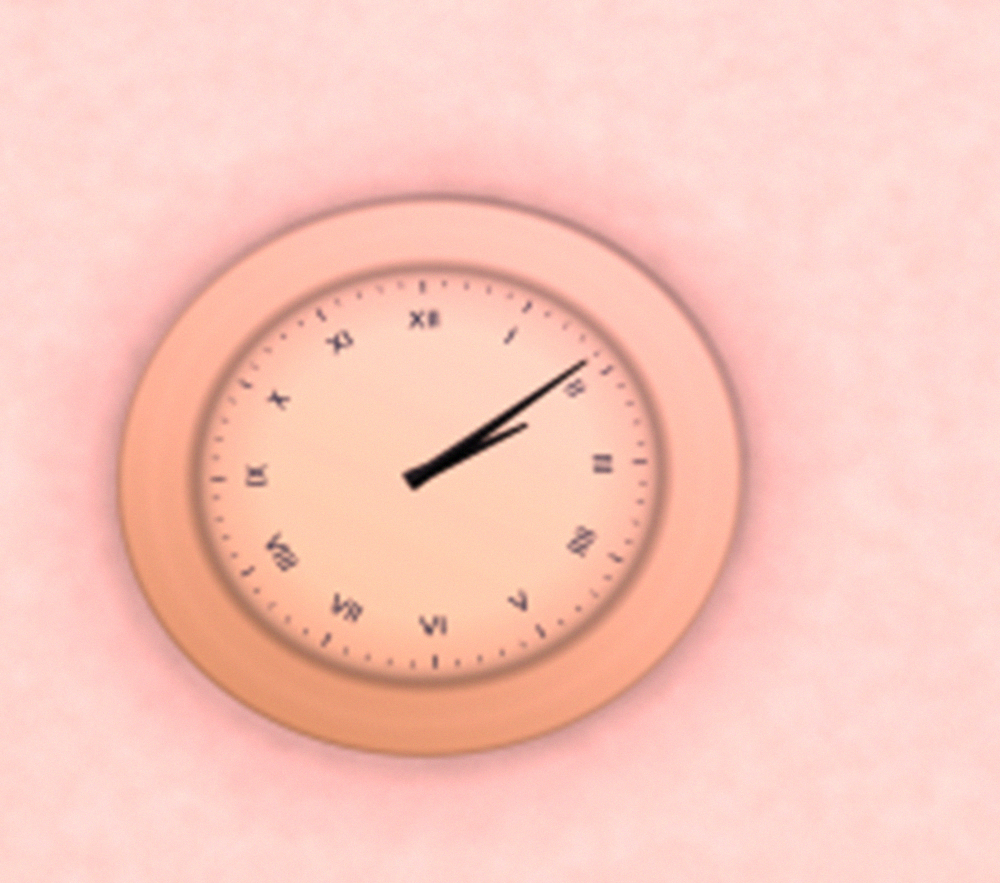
2:09
